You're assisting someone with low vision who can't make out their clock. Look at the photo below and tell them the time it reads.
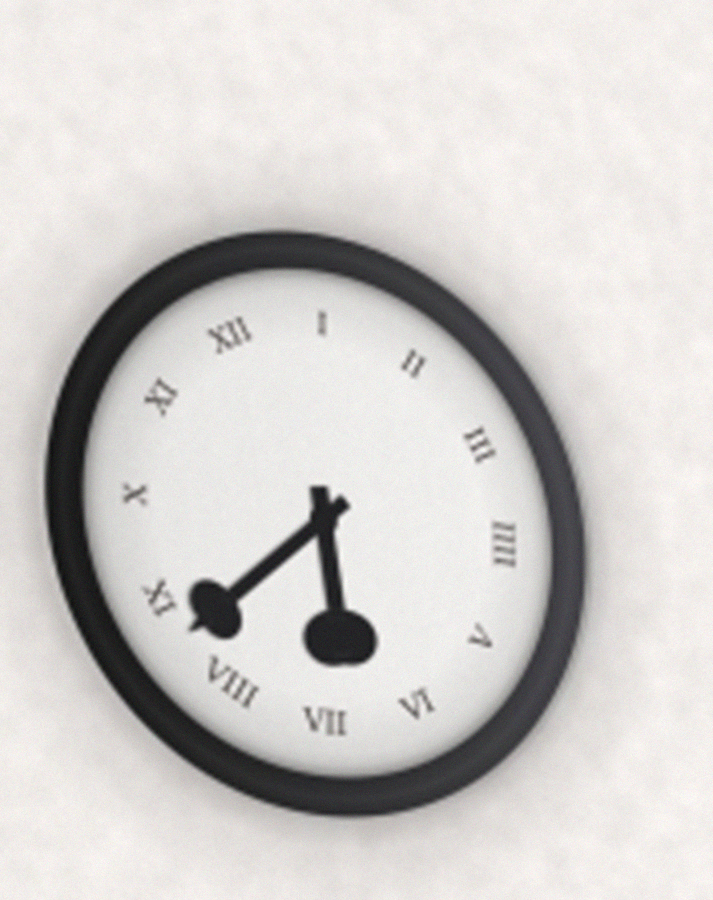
6:43
